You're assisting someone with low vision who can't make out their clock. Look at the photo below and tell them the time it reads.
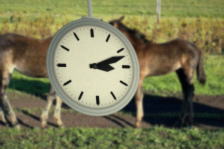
3:12
